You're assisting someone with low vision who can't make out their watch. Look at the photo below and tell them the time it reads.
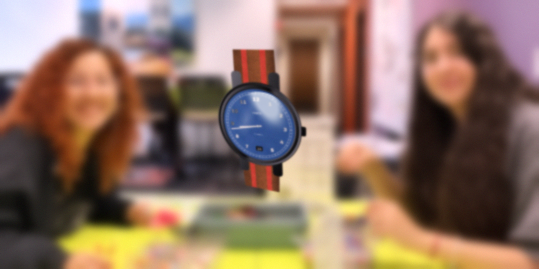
8:43
